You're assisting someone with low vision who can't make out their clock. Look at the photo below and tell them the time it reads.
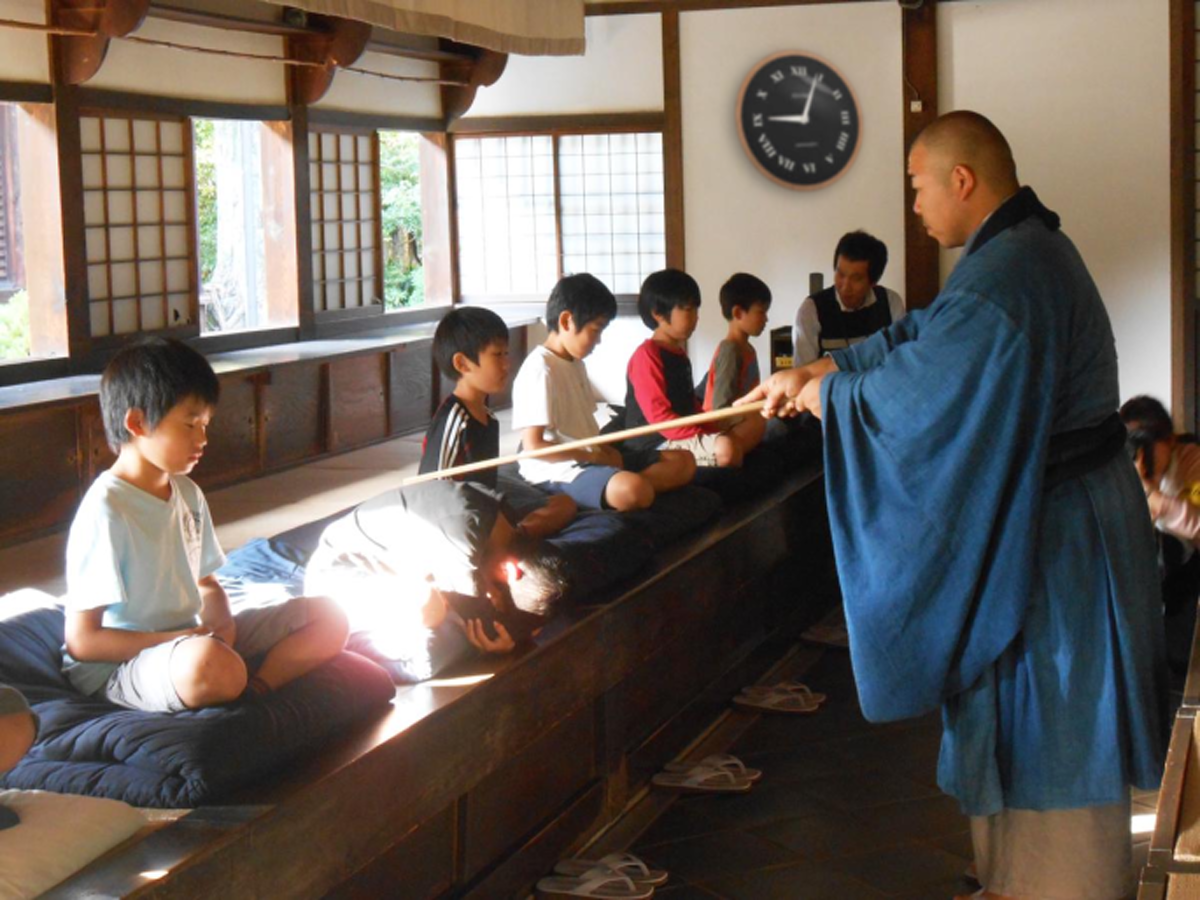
9:04
